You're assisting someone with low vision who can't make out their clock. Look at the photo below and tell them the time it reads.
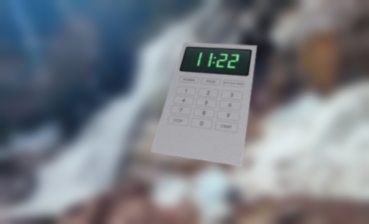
11:22
